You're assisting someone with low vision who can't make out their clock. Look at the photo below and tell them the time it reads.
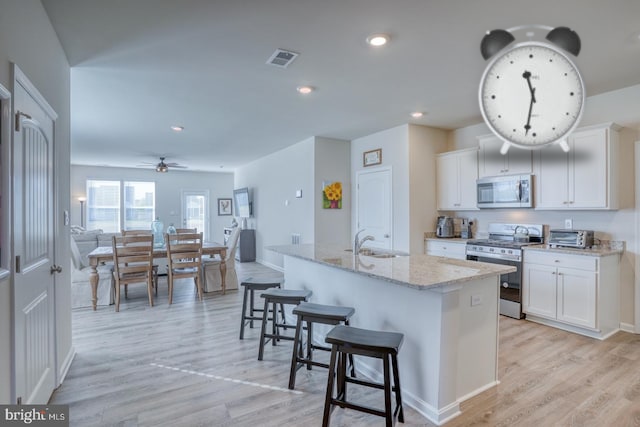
11:32
